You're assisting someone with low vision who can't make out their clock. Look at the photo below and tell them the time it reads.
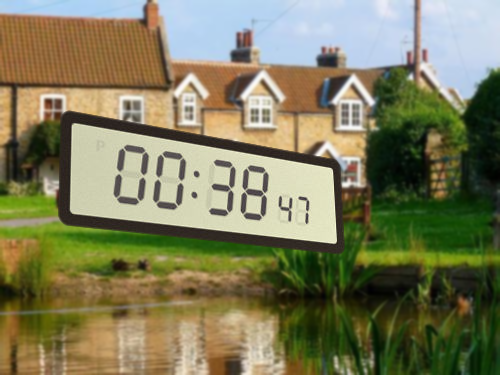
0:38:47
